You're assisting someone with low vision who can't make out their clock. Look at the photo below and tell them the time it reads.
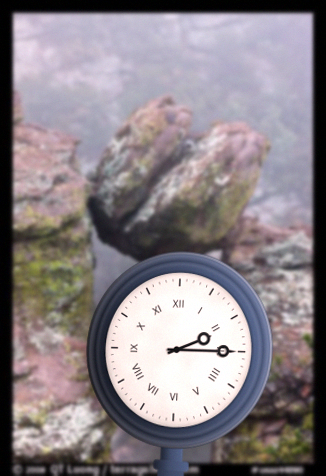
2:15
